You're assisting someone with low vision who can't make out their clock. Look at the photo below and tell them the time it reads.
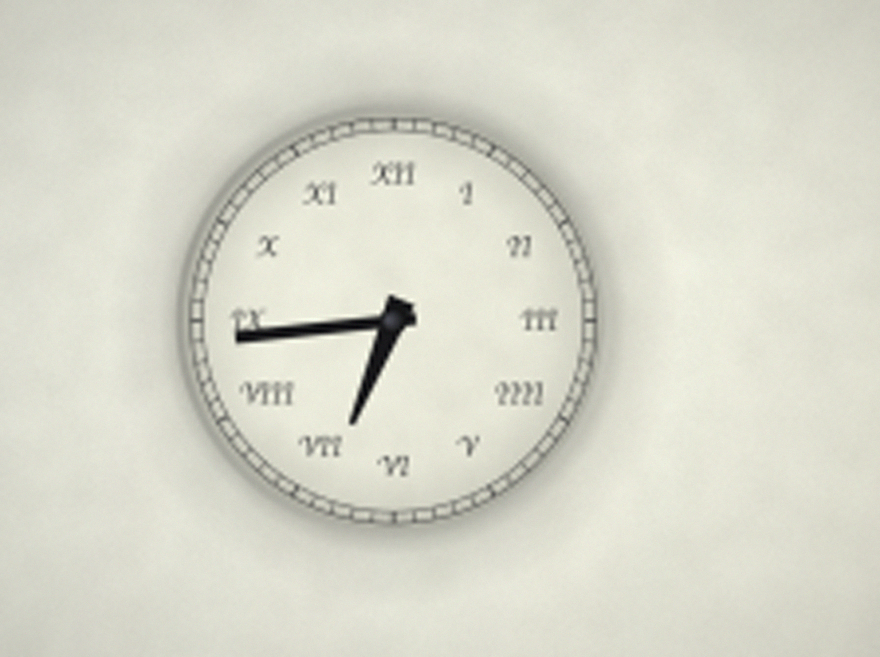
6:44
